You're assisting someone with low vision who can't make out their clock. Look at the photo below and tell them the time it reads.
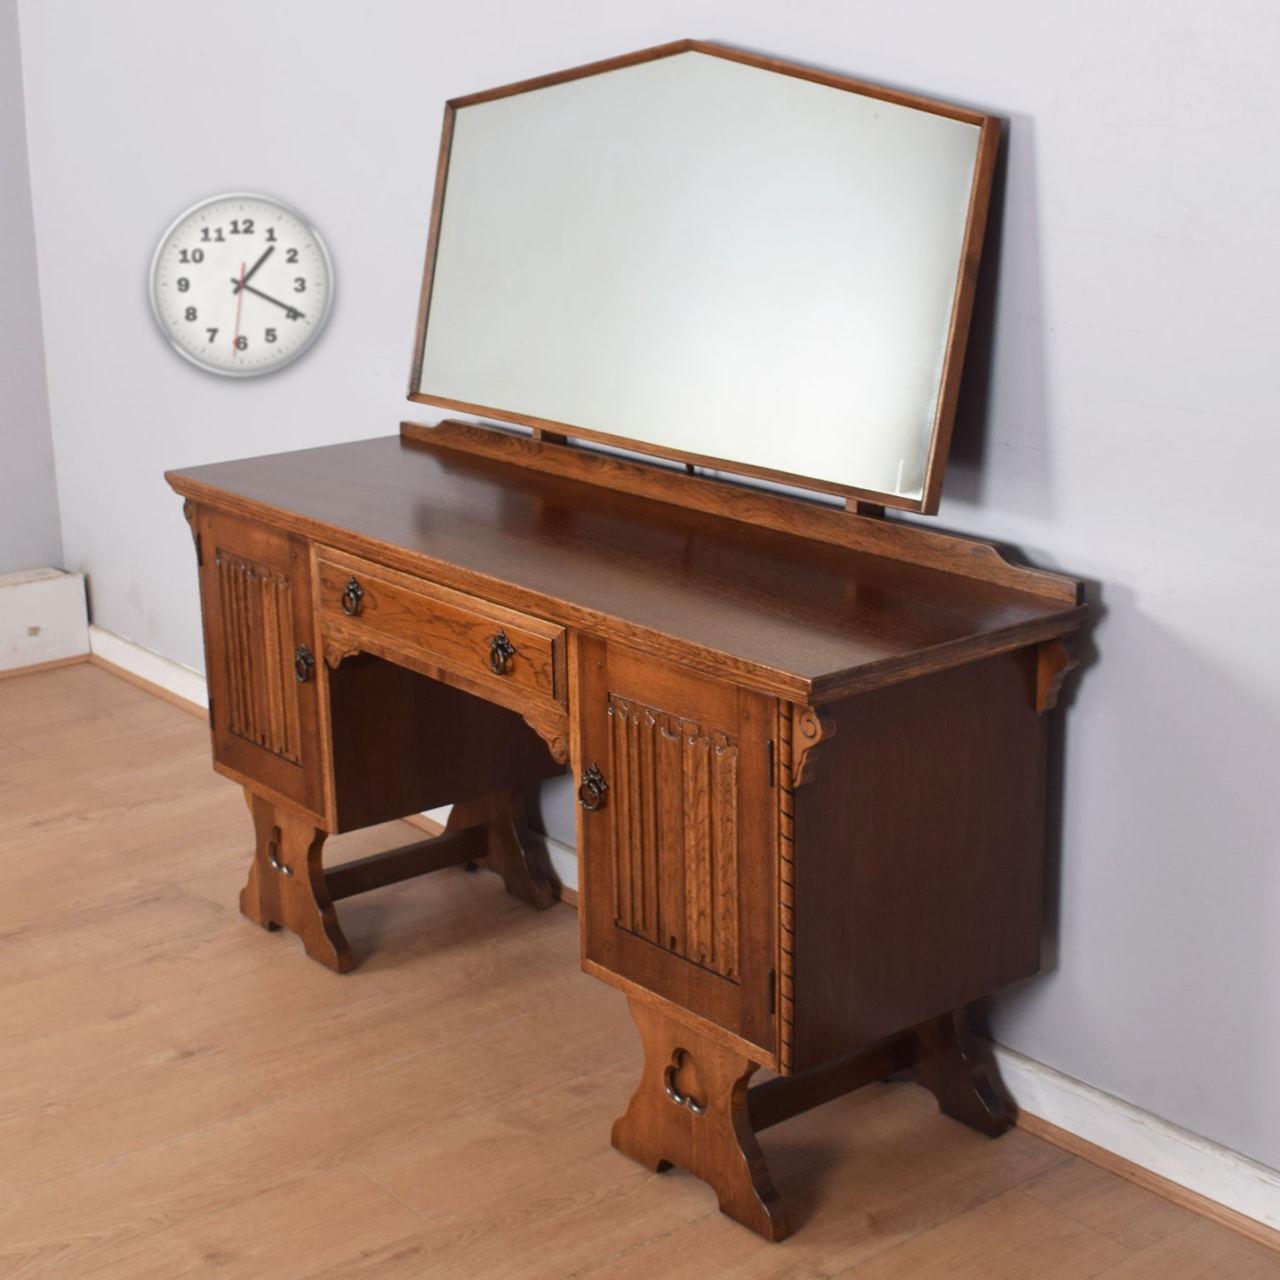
1:19:31
